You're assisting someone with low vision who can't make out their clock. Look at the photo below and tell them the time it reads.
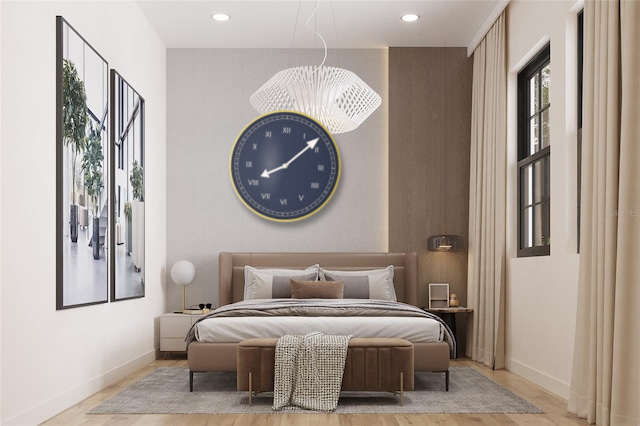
8:08
